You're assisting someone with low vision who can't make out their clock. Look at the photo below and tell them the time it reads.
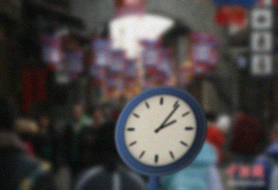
2:06
